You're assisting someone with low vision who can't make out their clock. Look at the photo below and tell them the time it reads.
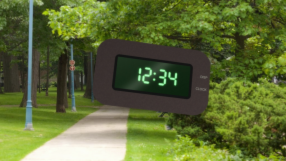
12:34
